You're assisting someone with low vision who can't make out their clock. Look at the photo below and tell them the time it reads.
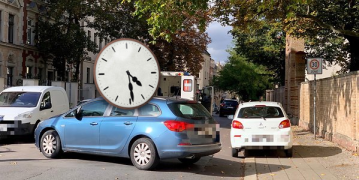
4:29
